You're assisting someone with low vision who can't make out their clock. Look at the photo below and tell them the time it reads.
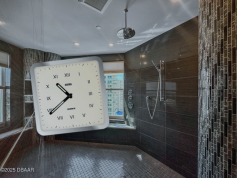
10:39
